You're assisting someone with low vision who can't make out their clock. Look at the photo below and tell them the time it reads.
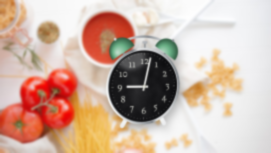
9:02
